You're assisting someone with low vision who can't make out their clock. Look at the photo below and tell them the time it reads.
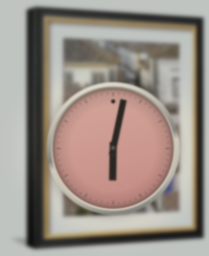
6:02
